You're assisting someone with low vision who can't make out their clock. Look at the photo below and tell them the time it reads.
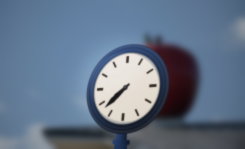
7:38
